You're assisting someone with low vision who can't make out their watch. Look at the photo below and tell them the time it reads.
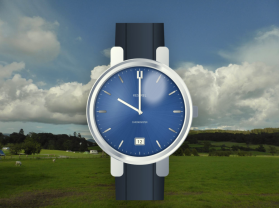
10:00
